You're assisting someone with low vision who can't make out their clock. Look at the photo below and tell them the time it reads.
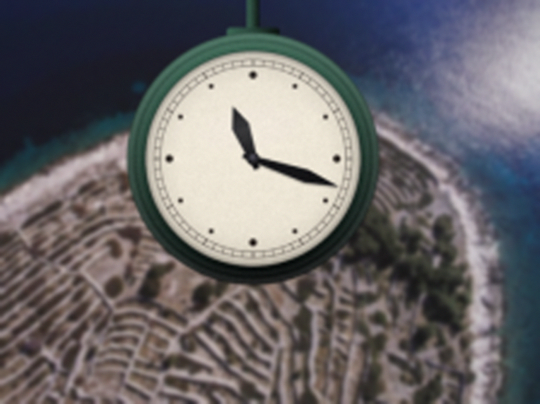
11:18
